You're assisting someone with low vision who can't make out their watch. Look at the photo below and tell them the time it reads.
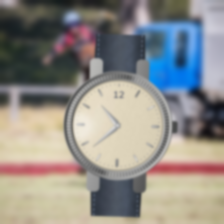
10:38
